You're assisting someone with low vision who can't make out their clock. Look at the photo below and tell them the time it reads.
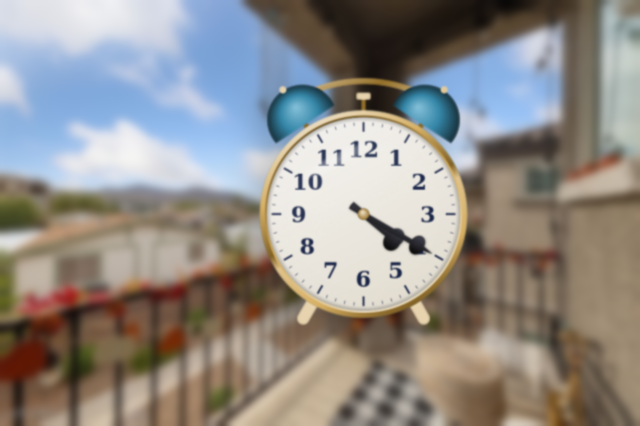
4:20
